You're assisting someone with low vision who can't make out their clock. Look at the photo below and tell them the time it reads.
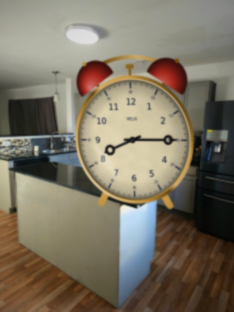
8:15
